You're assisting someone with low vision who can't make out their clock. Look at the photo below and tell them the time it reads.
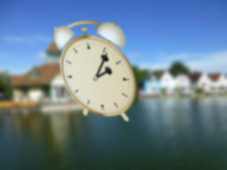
2:06
